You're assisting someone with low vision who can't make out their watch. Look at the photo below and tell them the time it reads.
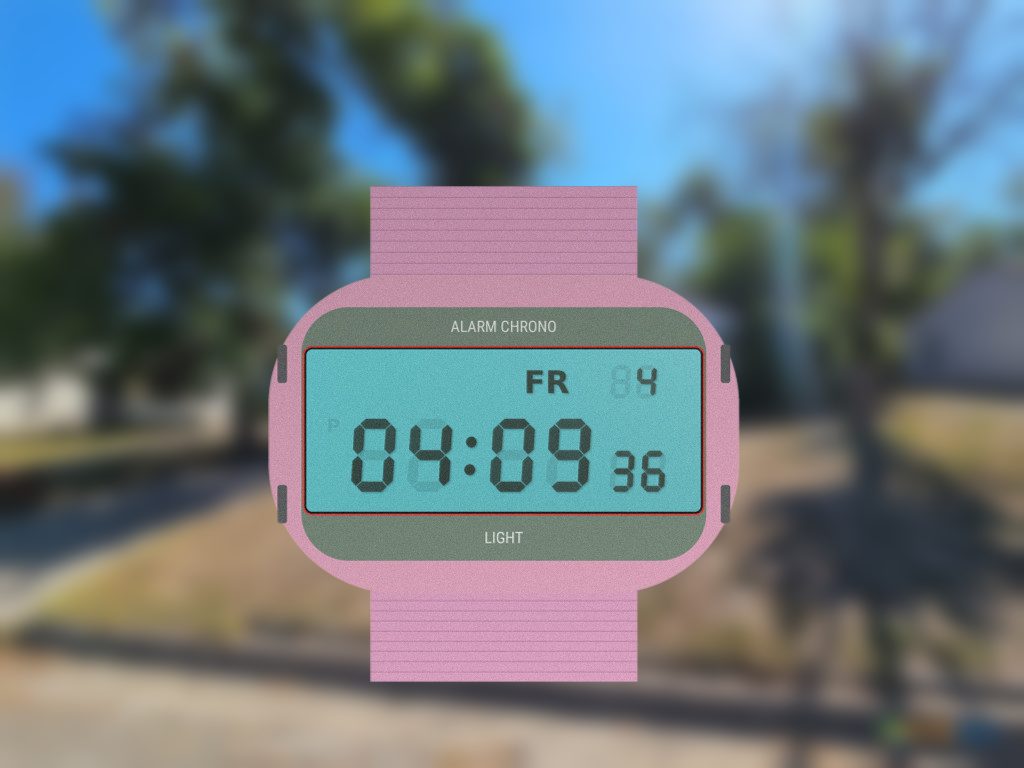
4:09:36
